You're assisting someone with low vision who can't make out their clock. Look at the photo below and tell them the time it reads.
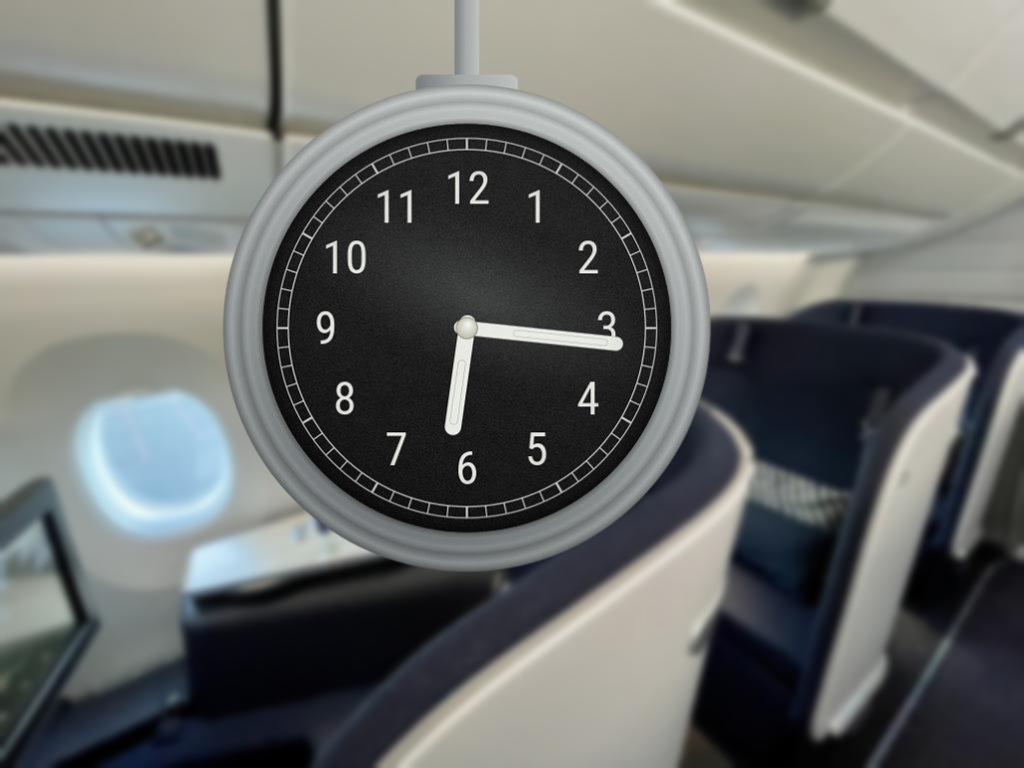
6:16
